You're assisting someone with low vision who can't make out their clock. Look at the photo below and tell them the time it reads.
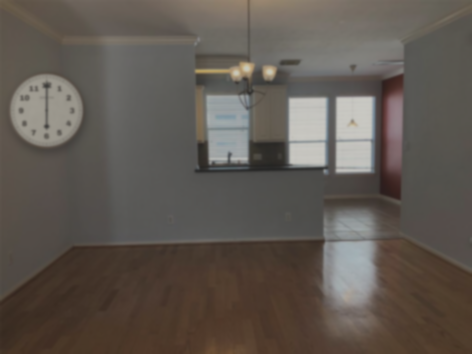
6:00
